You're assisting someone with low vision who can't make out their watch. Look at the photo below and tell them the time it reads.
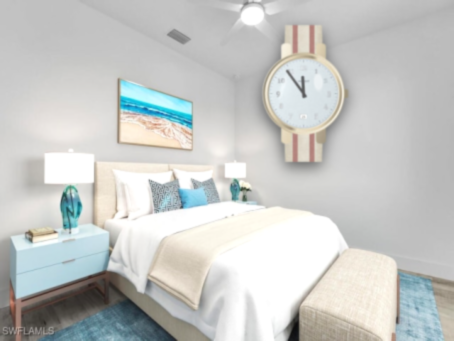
11:54
